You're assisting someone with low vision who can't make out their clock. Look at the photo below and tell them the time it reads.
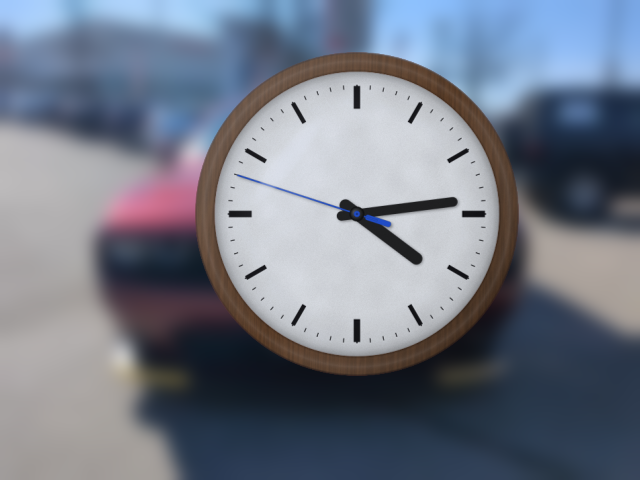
4:13:48
